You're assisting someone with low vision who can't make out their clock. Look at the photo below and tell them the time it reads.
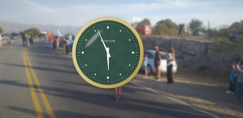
5:56
